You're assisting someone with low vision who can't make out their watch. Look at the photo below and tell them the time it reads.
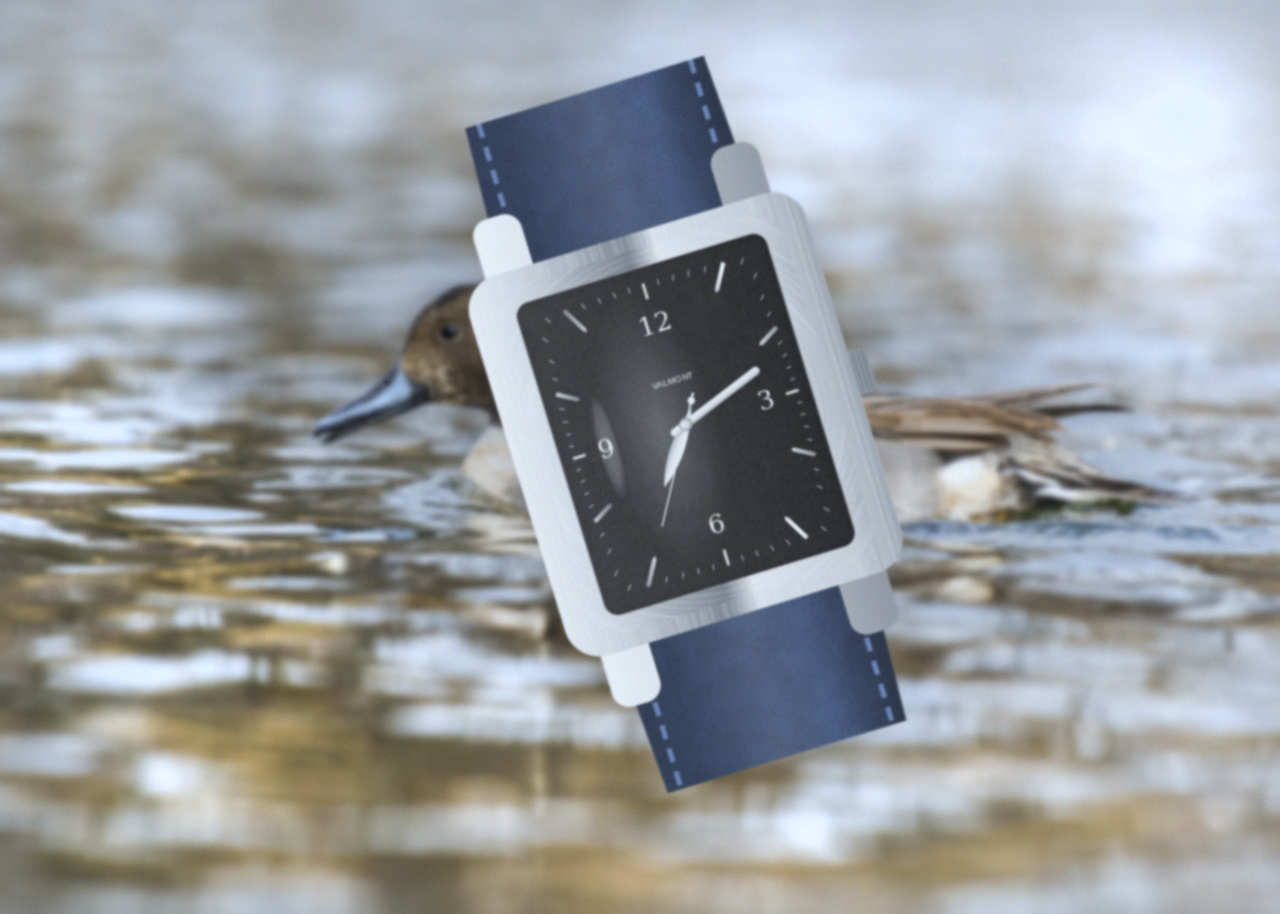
7:11:35
